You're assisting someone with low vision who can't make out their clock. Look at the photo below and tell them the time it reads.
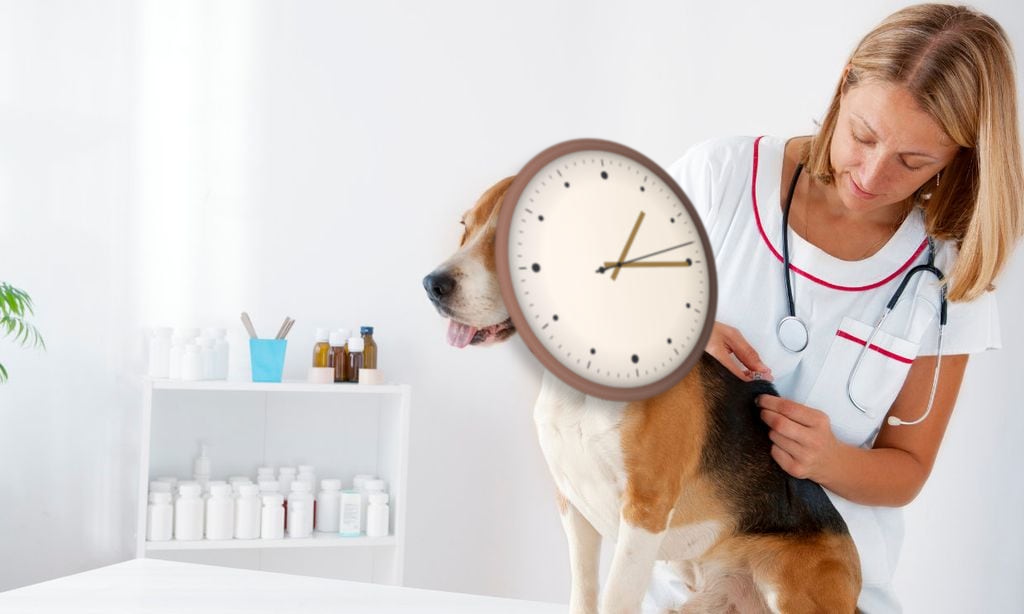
1:15:13
